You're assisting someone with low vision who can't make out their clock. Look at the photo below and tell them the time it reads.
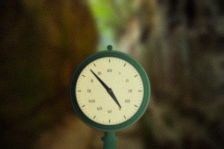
4:53
